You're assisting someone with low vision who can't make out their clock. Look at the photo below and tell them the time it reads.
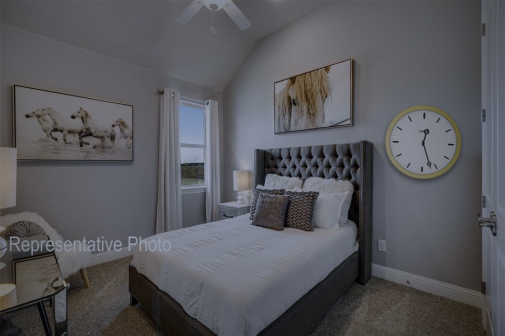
12:27
